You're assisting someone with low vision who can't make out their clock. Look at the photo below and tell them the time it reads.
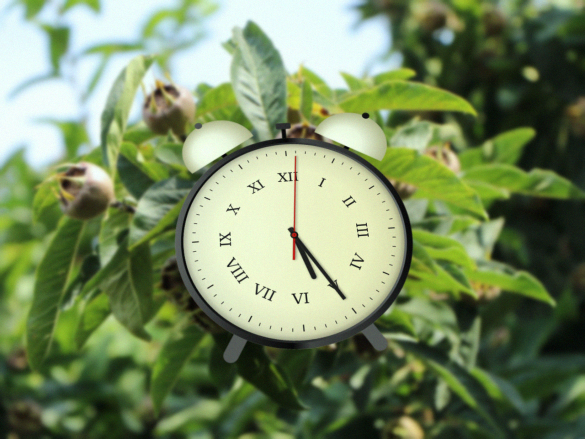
5:25:01
